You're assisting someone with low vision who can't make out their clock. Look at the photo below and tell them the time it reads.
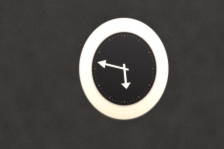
5:47
